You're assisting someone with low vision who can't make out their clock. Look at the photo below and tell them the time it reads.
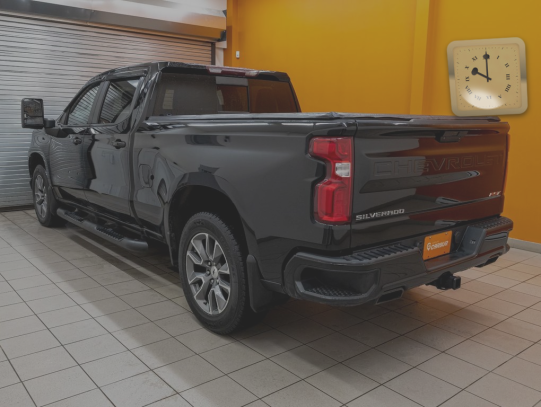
10:00
